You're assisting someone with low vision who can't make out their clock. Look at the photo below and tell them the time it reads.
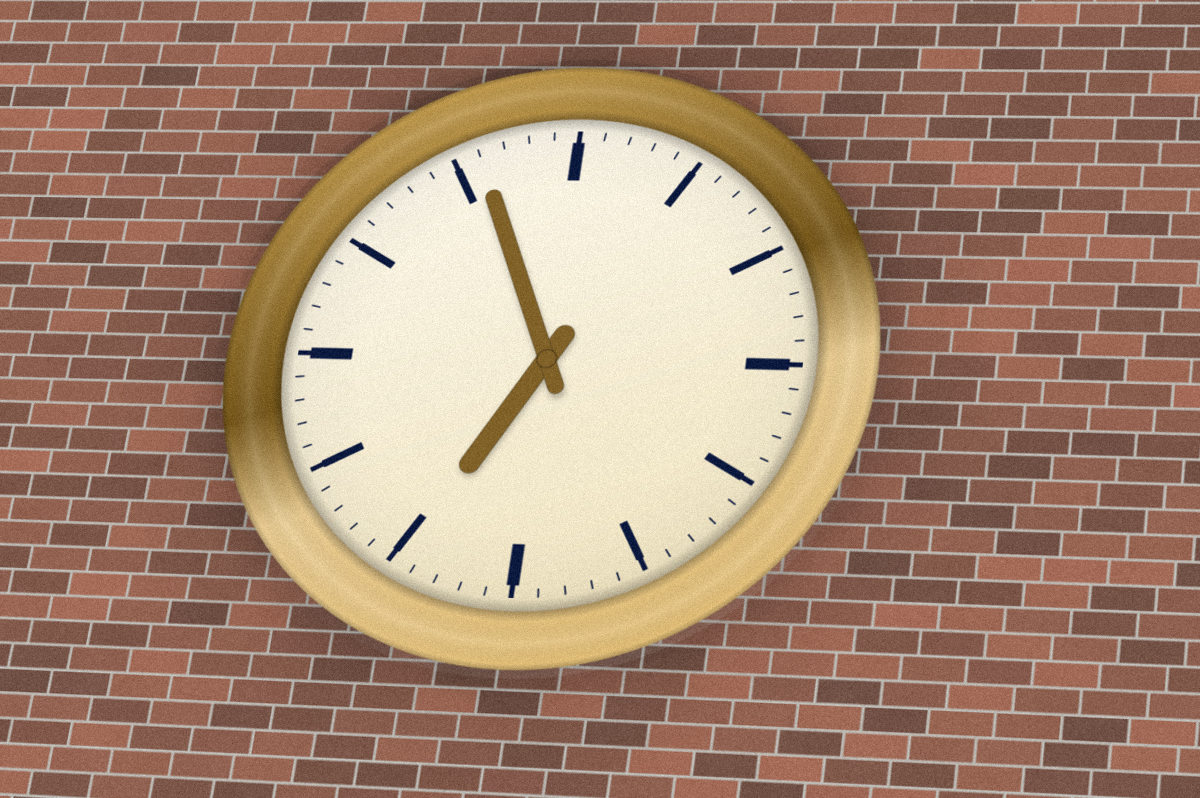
6:56
